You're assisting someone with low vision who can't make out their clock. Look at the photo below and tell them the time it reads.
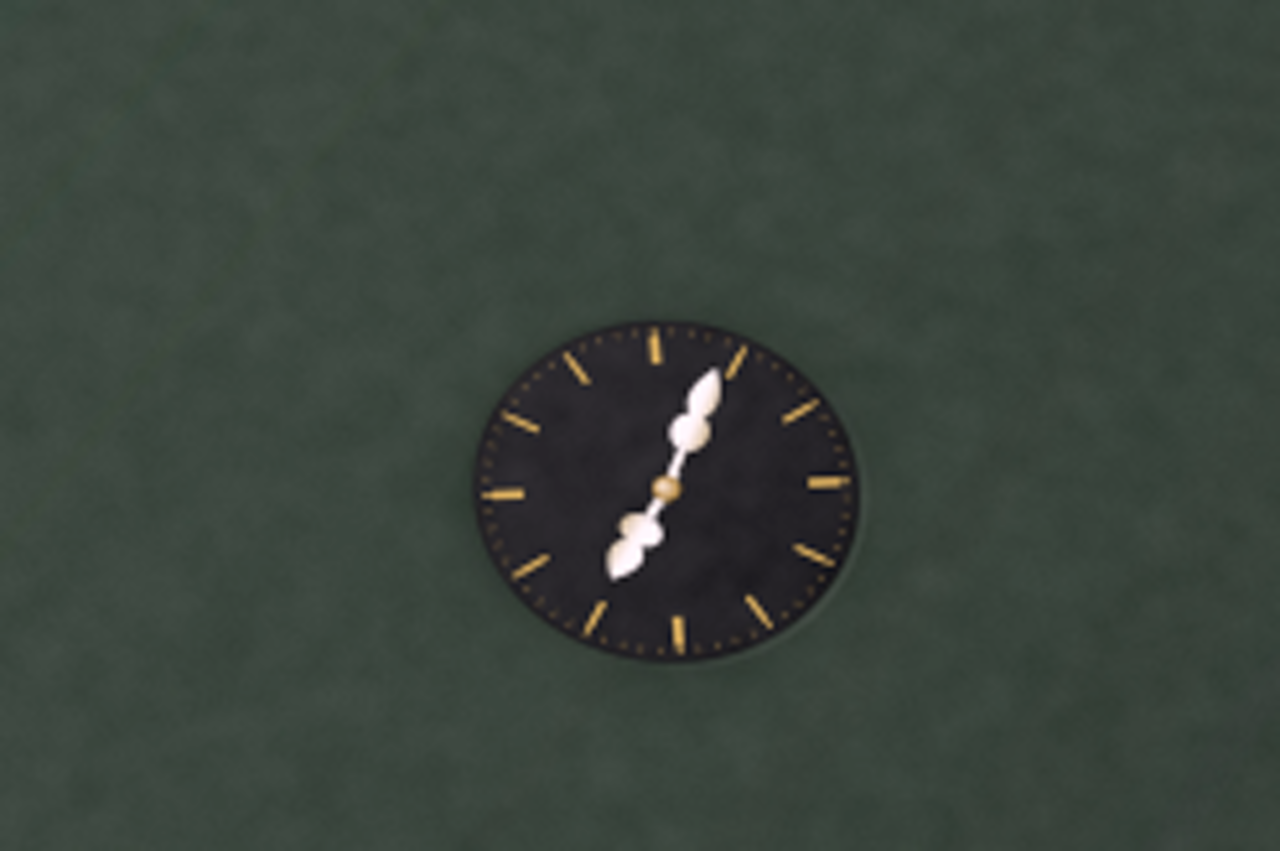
7:04
